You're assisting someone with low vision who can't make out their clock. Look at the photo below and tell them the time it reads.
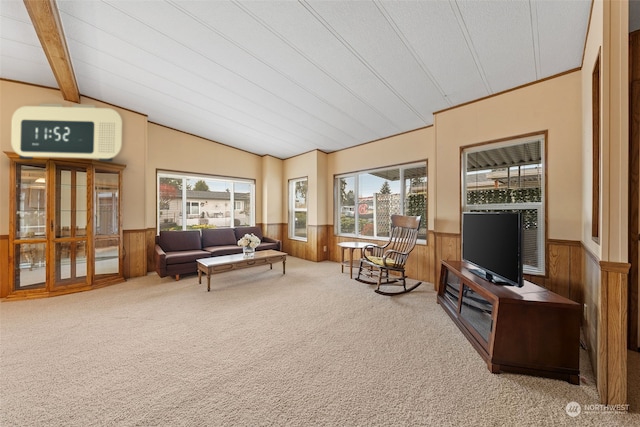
11:52
